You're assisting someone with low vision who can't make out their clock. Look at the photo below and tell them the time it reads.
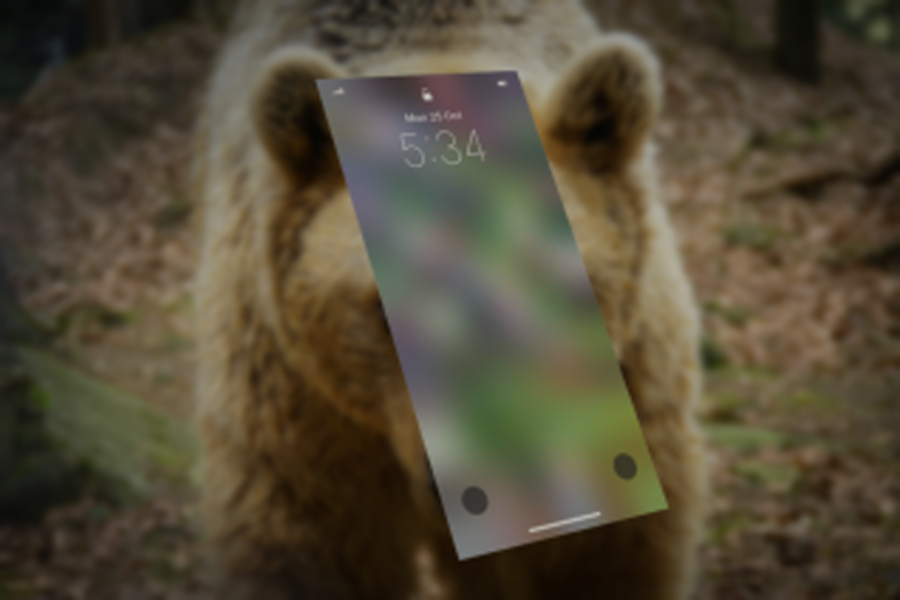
5:34
